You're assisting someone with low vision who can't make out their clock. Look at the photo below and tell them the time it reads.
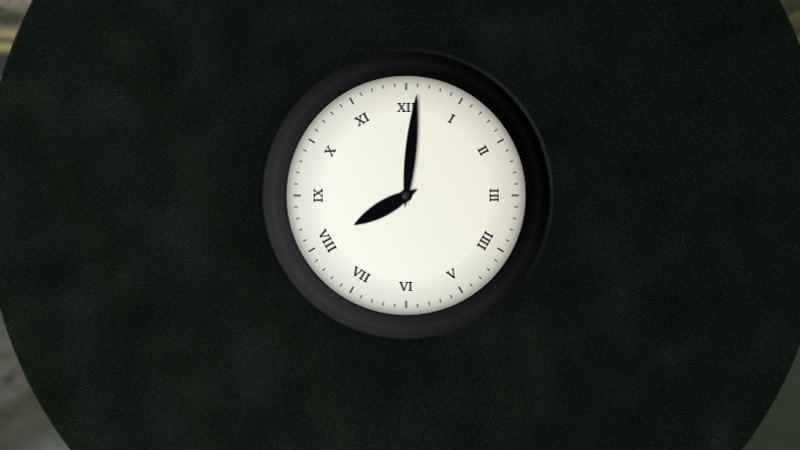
8:01
